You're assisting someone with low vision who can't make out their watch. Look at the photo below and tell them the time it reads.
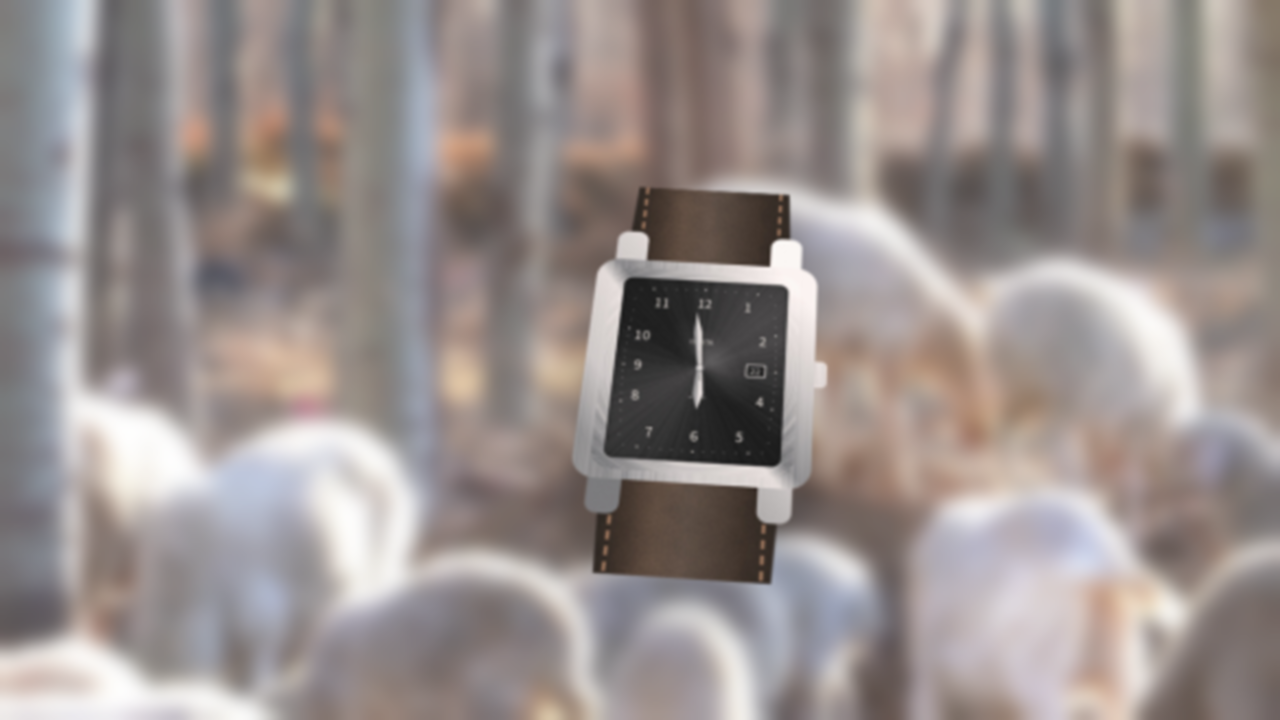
5:59
